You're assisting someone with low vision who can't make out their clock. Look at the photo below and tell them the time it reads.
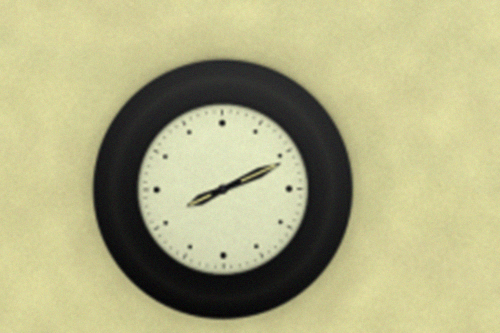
8:11
